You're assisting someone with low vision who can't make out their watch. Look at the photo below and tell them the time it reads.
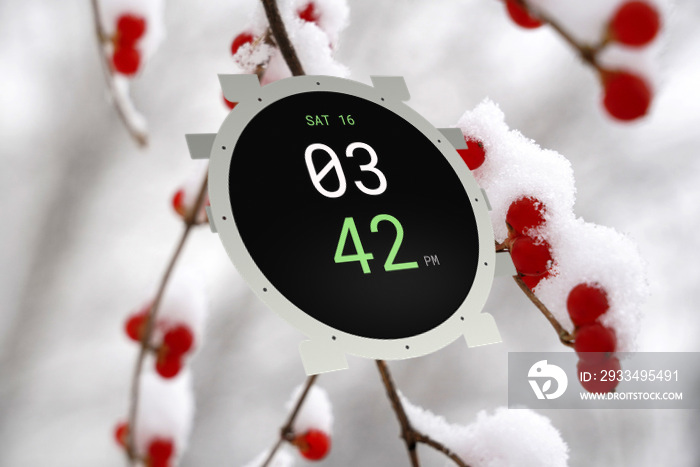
3:42
